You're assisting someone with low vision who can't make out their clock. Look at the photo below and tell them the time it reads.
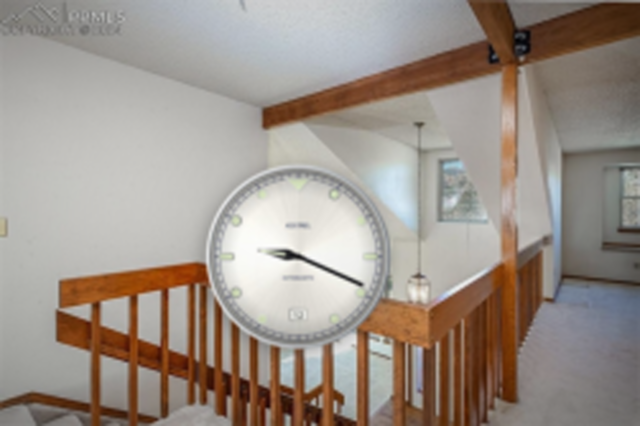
9:19
